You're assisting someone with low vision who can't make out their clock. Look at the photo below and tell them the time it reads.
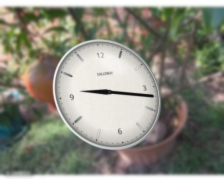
9:17
